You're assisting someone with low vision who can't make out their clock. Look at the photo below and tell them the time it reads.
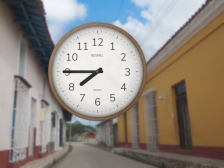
7:45
